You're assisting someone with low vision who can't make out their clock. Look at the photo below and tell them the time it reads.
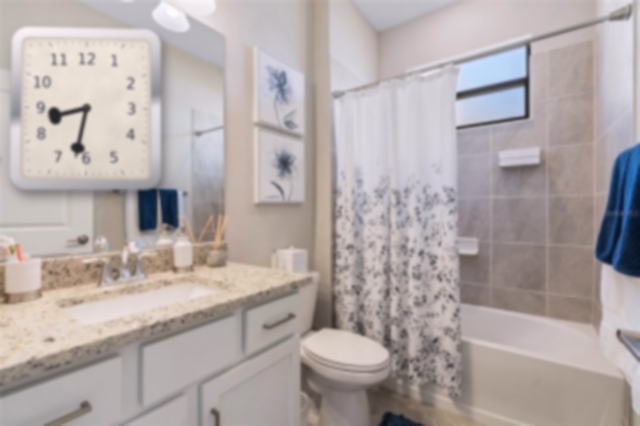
8:32
